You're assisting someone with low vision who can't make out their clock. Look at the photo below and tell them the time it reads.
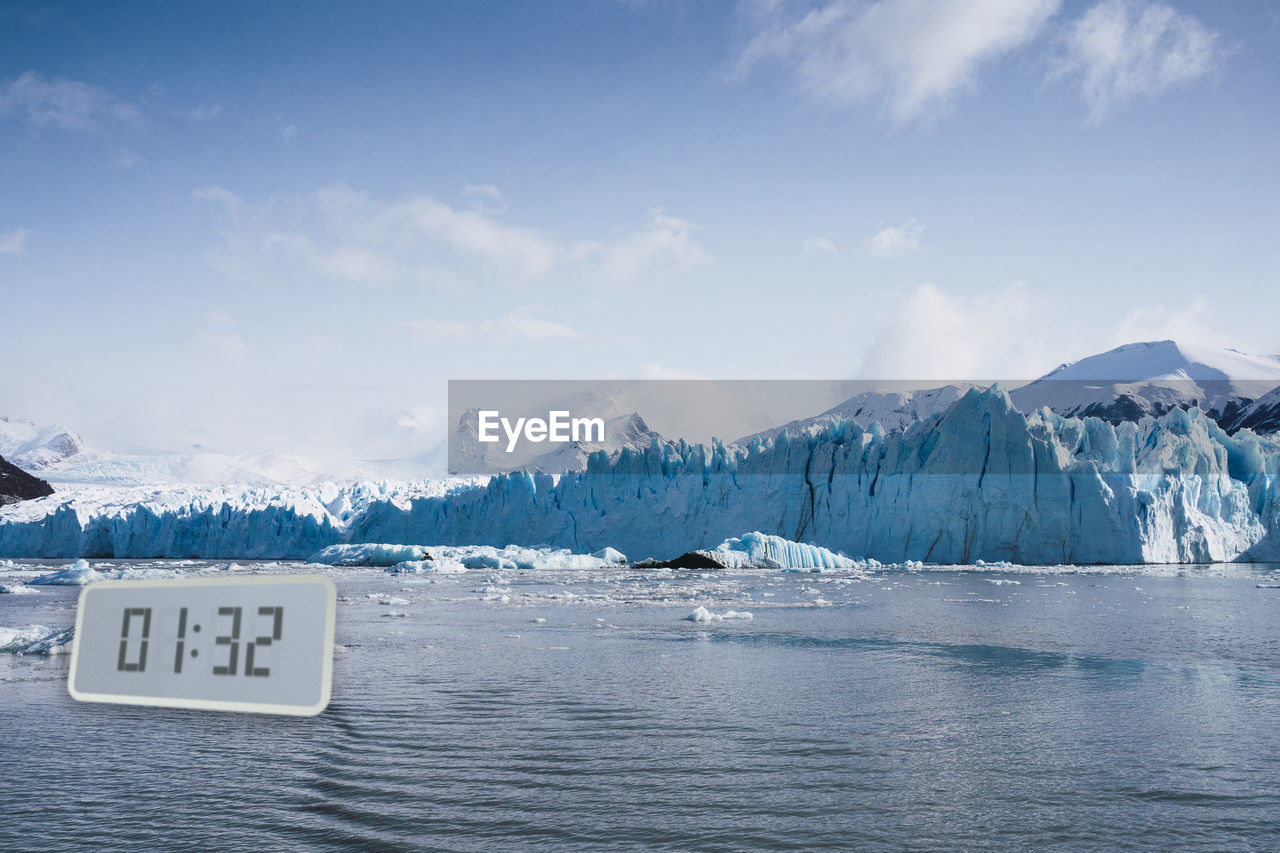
1:32
